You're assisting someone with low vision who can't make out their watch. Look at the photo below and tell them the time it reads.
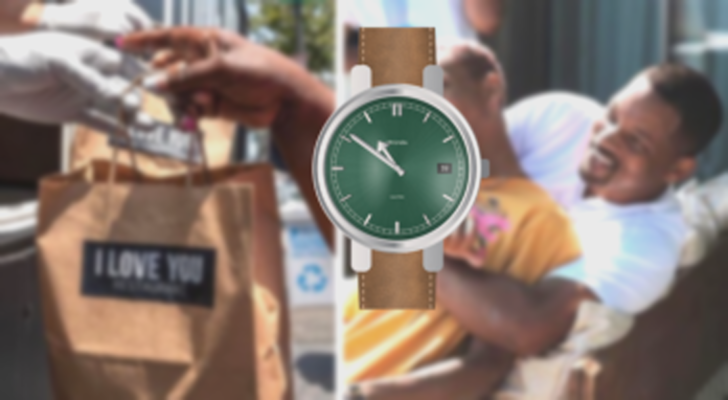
10:51
